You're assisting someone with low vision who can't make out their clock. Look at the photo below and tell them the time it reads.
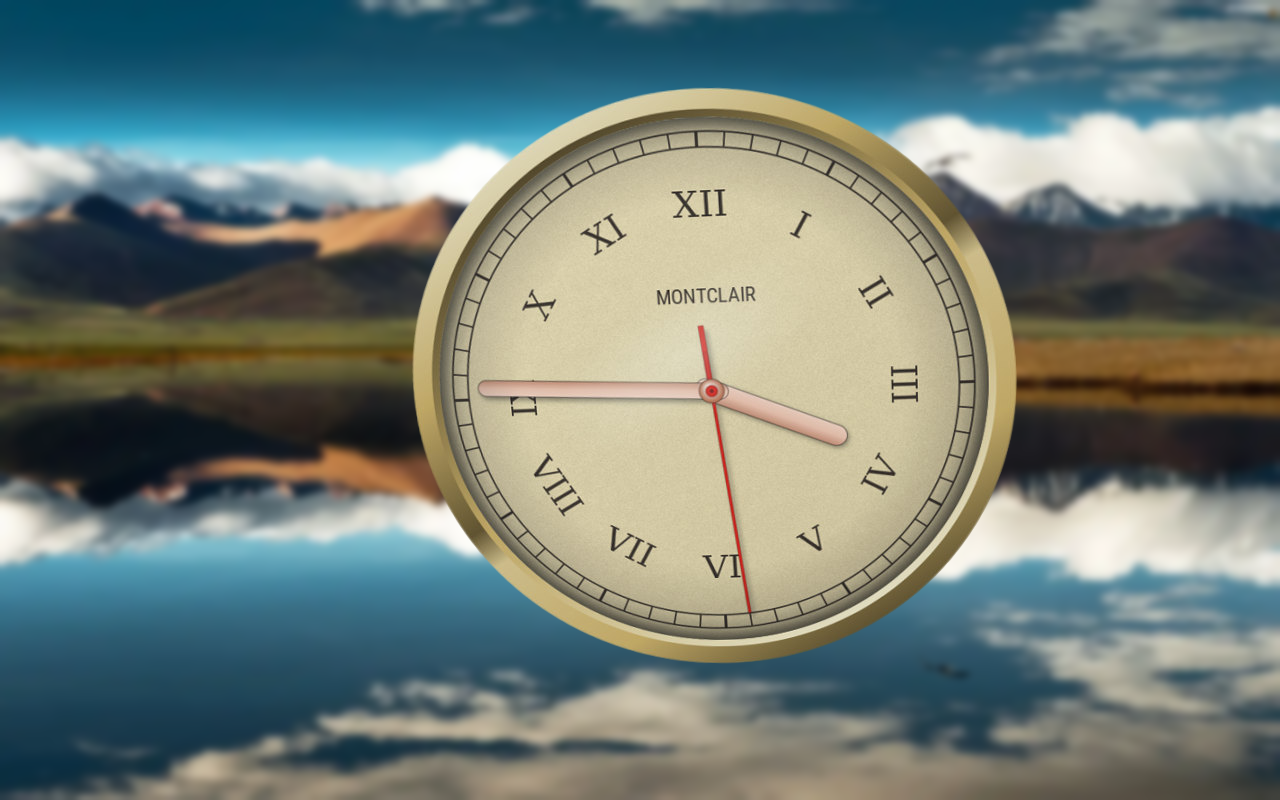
3:45:29
